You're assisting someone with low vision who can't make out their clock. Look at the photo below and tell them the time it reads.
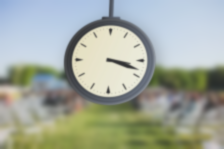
3:18
